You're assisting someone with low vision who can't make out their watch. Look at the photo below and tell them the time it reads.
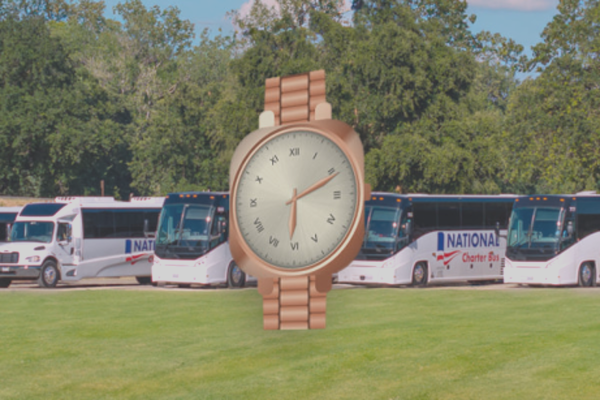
6:11
